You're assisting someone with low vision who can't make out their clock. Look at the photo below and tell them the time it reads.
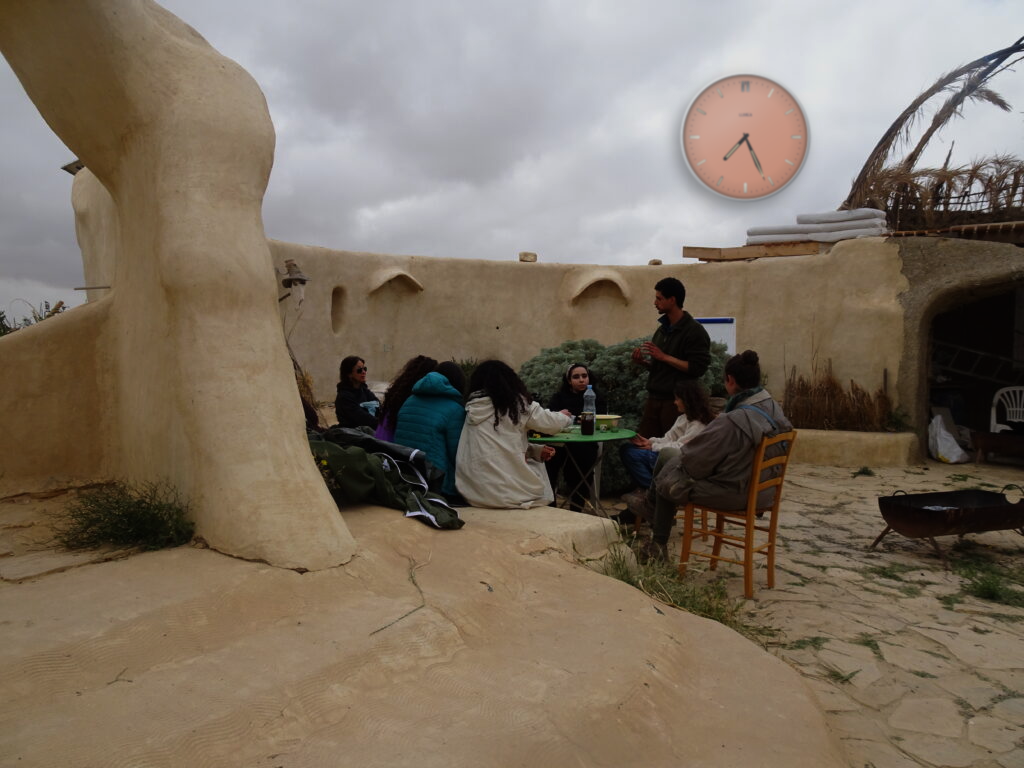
7:26
